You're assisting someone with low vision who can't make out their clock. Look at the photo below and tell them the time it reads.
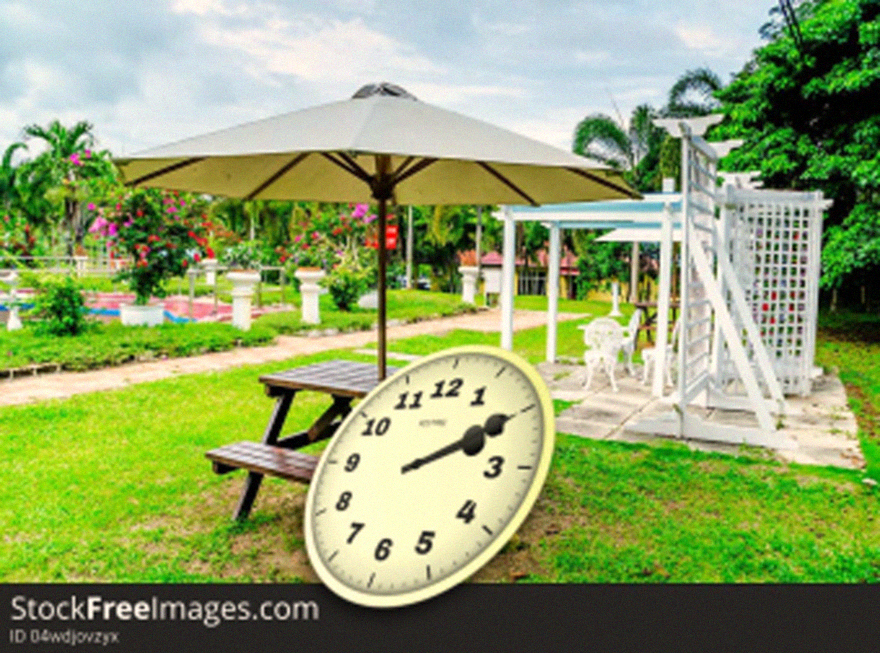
2:10
